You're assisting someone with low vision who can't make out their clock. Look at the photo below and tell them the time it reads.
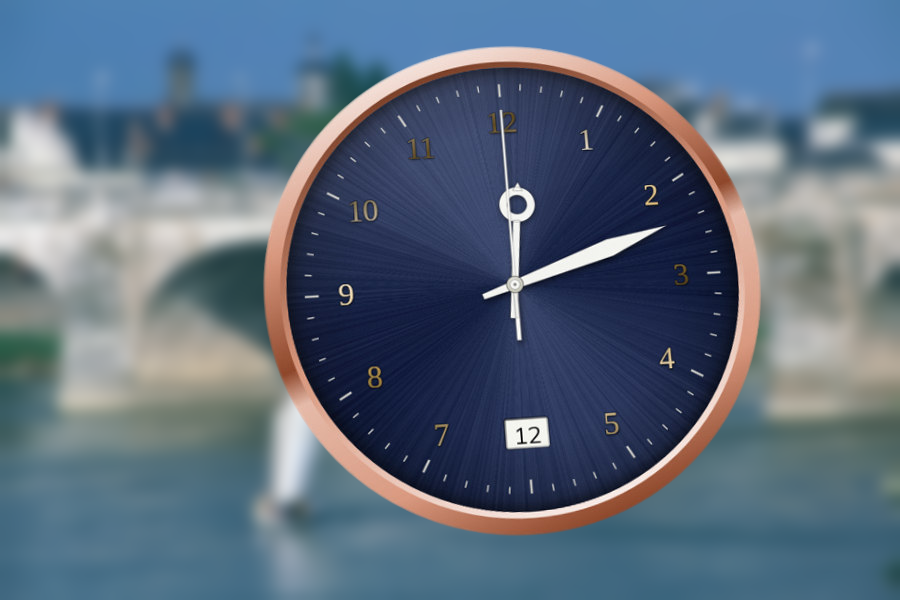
12:12:00
